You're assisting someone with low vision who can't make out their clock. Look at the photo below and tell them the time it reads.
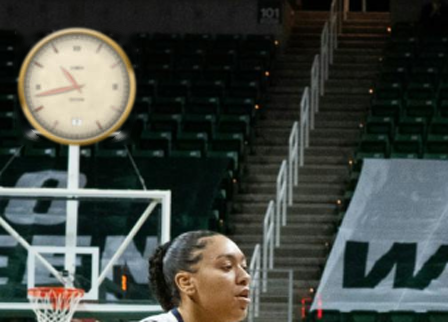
10:43
